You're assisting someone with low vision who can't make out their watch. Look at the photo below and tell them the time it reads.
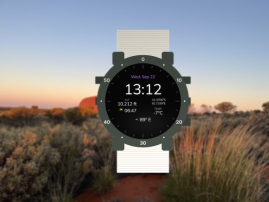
13:12
